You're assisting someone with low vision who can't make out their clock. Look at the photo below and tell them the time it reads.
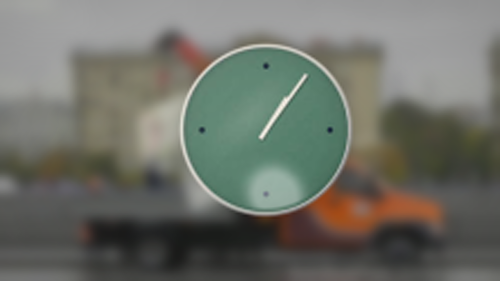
1:06
